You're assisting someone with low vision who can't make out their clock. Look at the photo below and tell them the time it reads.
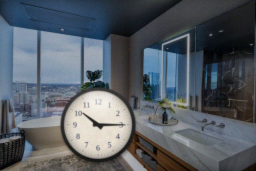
10:15
